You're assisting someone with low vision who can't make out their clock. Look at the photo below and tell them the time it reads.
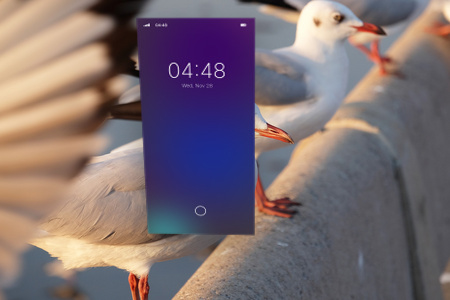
4:48
